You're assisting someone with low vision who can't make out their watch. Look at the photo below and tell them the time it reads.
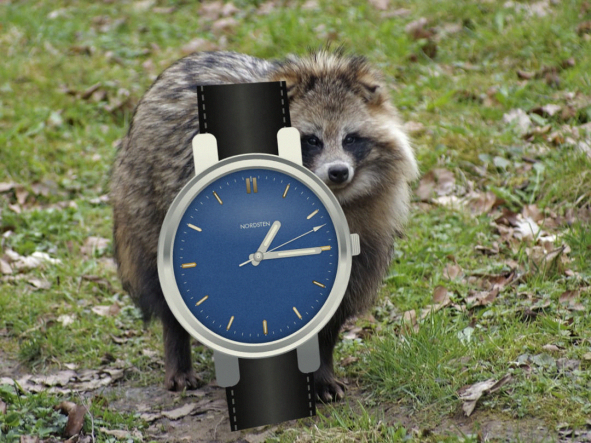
1:15:12
